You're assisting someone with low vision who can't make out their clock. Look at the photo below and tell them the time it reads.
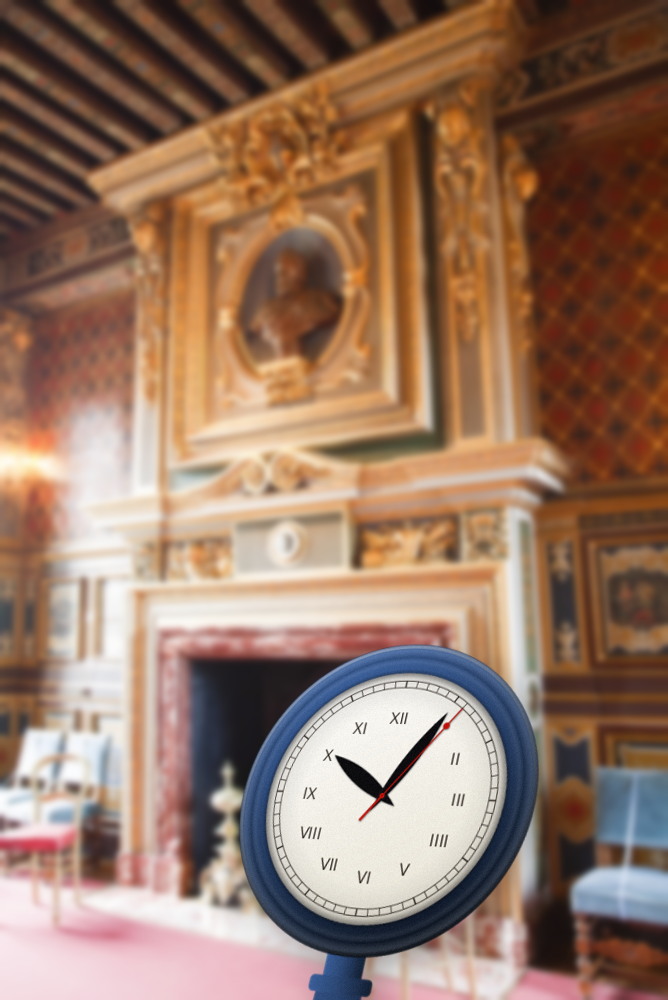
10:05:06
